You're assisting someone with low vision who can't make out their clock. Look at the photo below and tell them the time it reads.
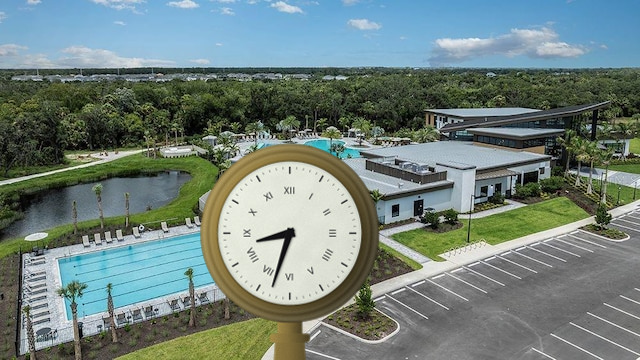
8:33
